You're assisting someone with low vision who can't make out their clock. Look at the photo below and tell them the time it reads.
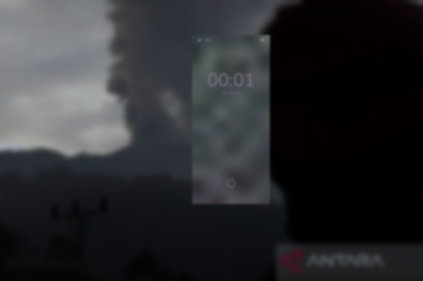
0:01
